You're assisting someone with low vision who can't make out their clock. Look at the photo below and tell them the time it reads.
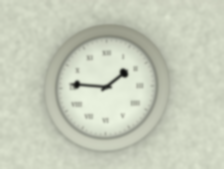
1:46
